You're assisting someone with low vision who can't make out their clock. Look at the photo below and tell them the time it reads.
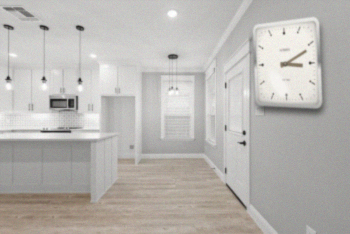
3:11
